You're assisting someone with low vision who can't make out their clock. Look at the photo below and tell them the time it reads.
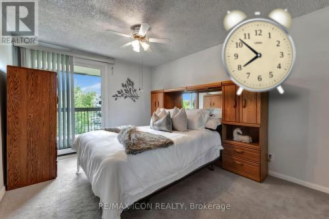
7:52
